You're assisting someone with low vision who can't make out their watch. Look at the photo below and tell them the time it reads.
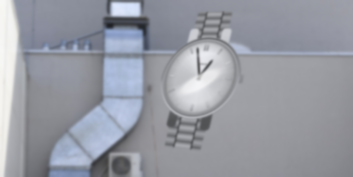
12:57
